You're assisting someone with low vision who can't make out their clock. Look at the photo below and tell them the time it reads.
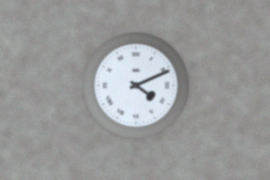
4:11
